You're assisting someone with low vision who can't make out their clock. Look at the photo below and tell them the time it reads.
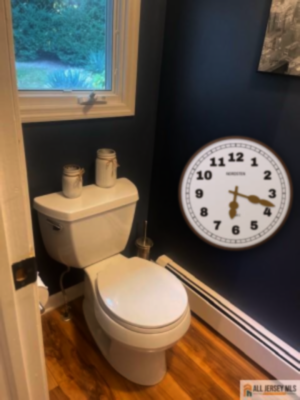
6:18
